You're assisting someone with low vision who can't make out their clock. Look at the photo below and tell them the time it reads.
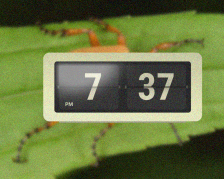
7:37
